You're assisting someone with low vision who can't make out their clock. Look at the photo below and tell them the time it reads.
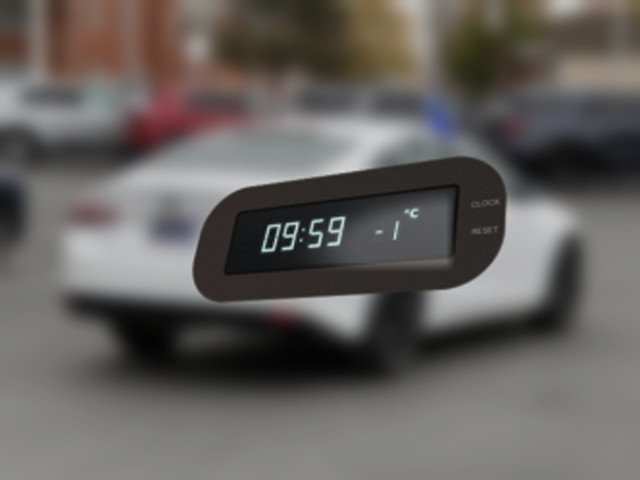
9:59
